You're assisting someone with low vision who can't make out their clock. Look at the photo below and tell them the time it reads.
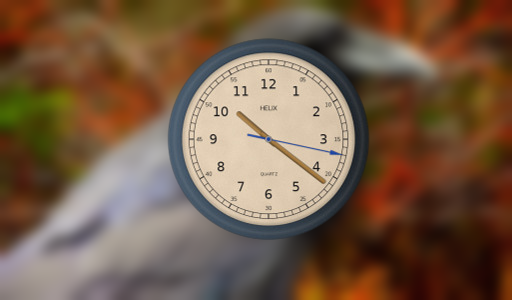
10:21:17
